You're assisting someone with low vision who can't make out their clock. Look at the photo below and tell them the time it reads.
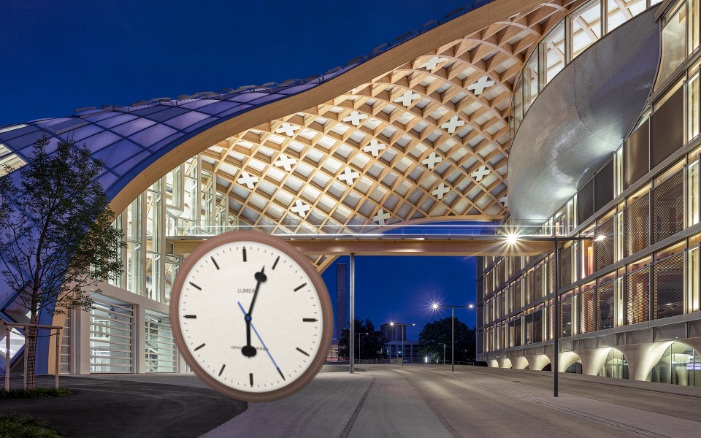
6:03:25
